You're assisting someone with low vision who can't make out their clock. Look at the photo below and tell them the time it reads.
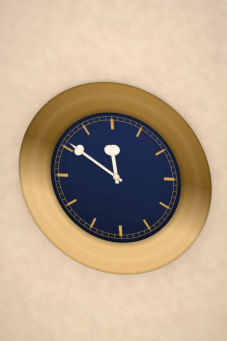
11:51
